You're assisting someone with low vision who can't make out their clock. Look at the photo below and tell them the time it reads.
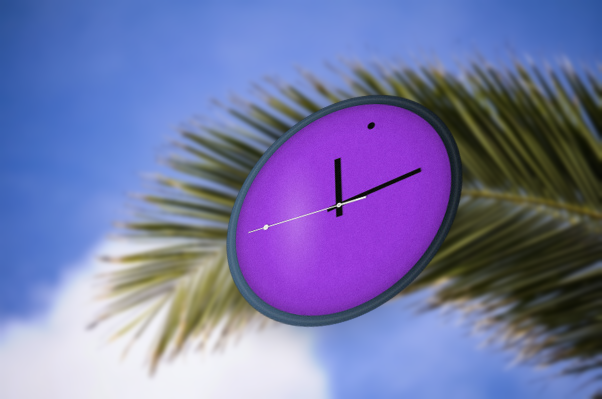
11:09:41
